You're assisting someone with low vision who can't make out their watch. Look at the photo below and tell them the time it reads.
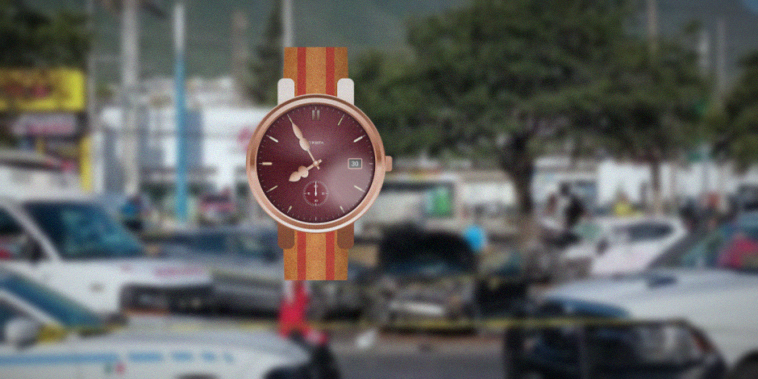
7:55
